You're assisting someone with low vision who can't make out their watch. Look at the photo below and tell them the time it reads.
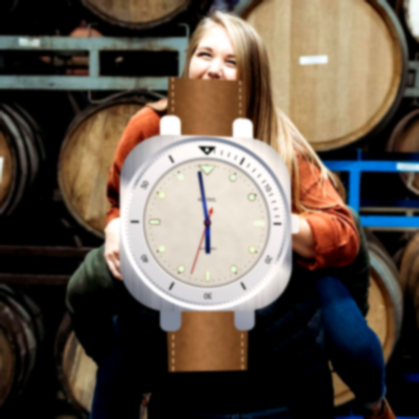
5:58:33
